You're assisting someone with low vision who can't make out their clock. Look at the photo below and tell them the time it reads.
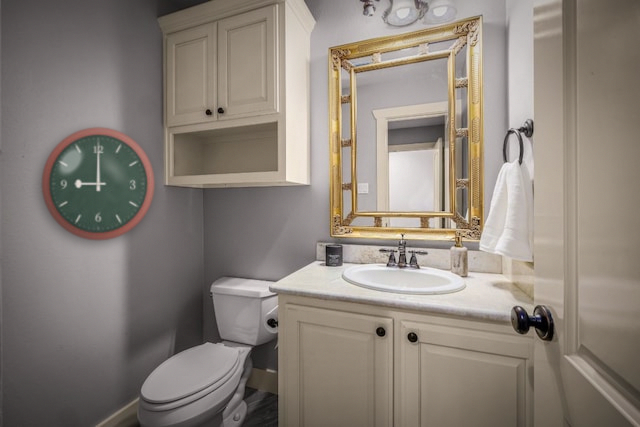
9:00
